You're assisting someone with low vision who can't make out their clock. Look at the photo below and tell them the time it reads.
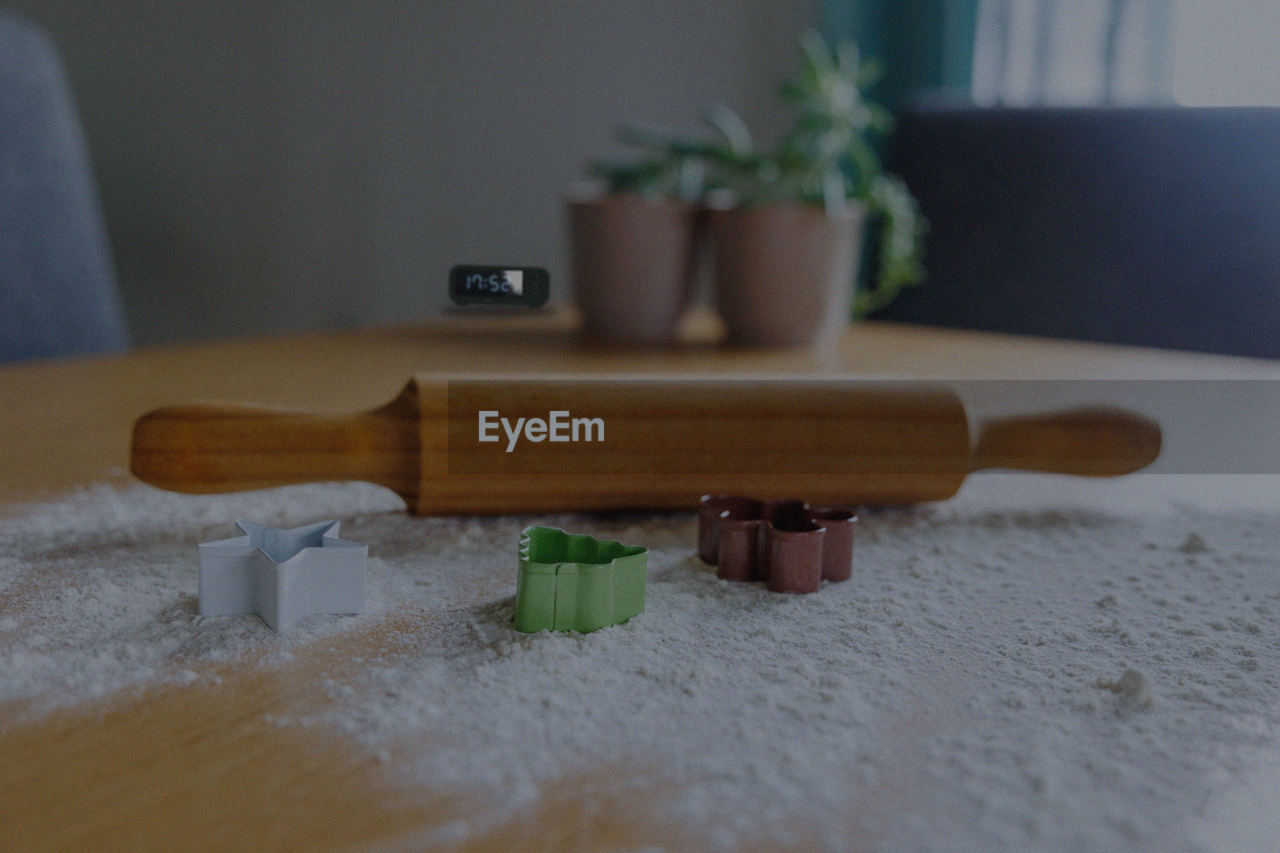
17:52
